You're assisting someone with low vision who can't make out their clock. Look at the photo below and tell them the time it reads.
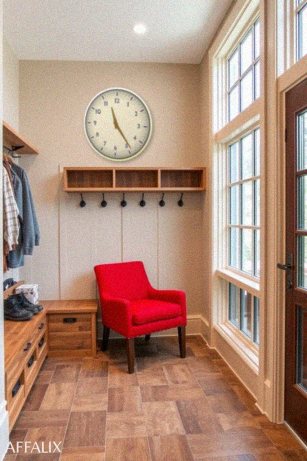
11:24
